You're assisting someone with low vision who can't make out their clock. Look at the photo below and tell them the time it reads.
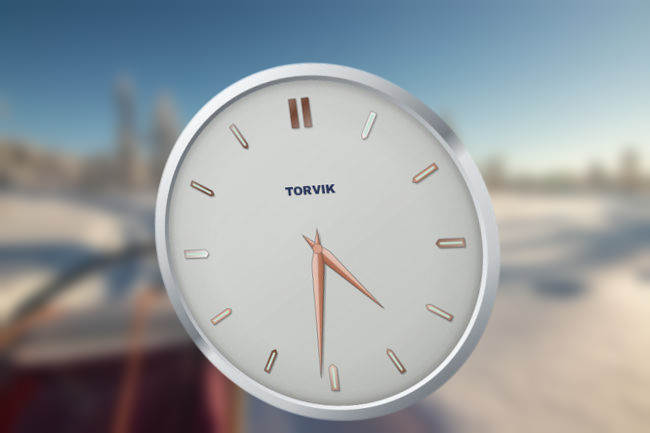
4:31
